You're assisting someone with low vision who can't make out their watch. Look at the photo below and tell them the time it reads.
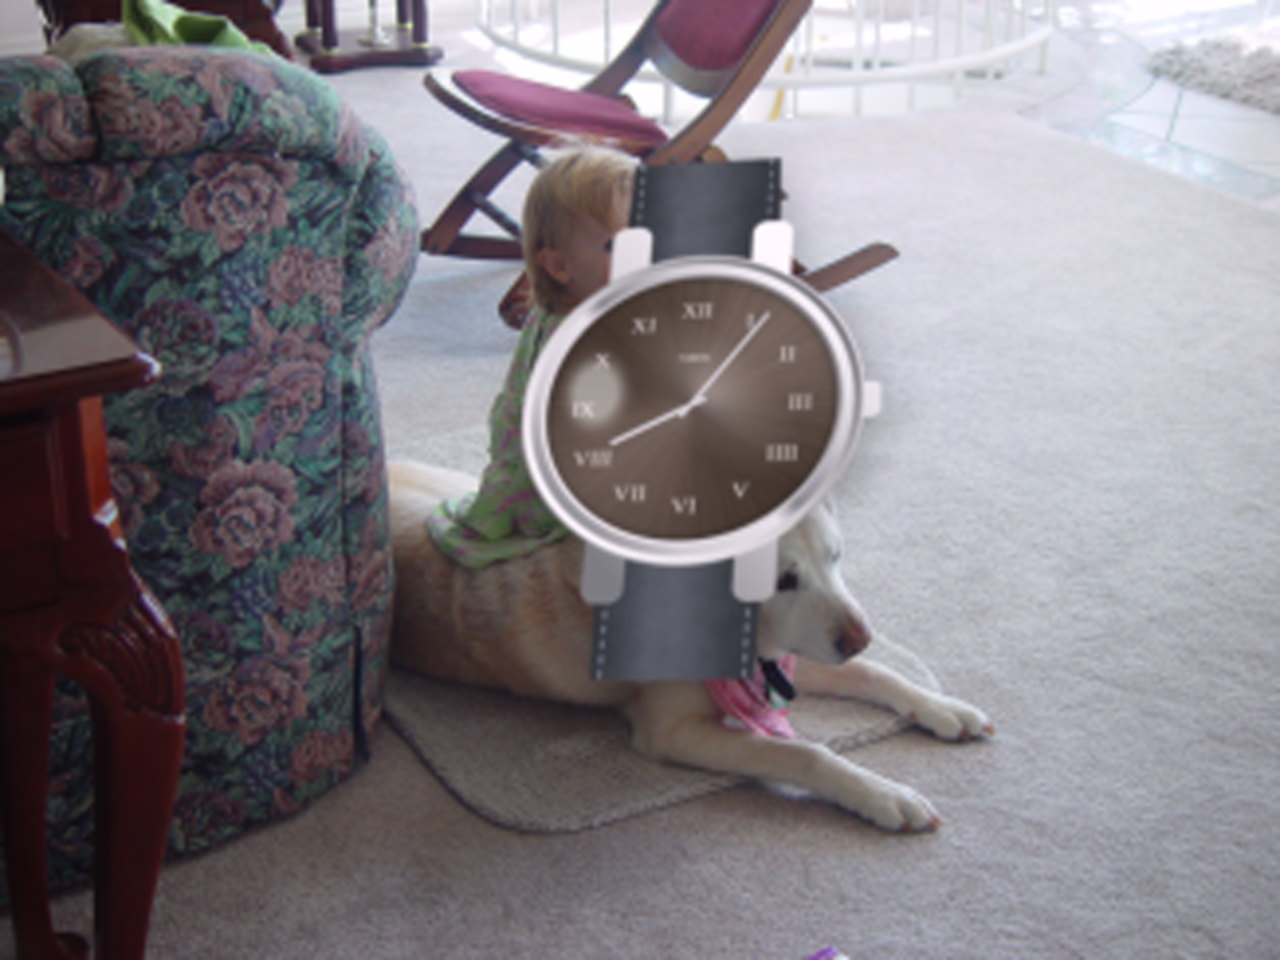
8:06
